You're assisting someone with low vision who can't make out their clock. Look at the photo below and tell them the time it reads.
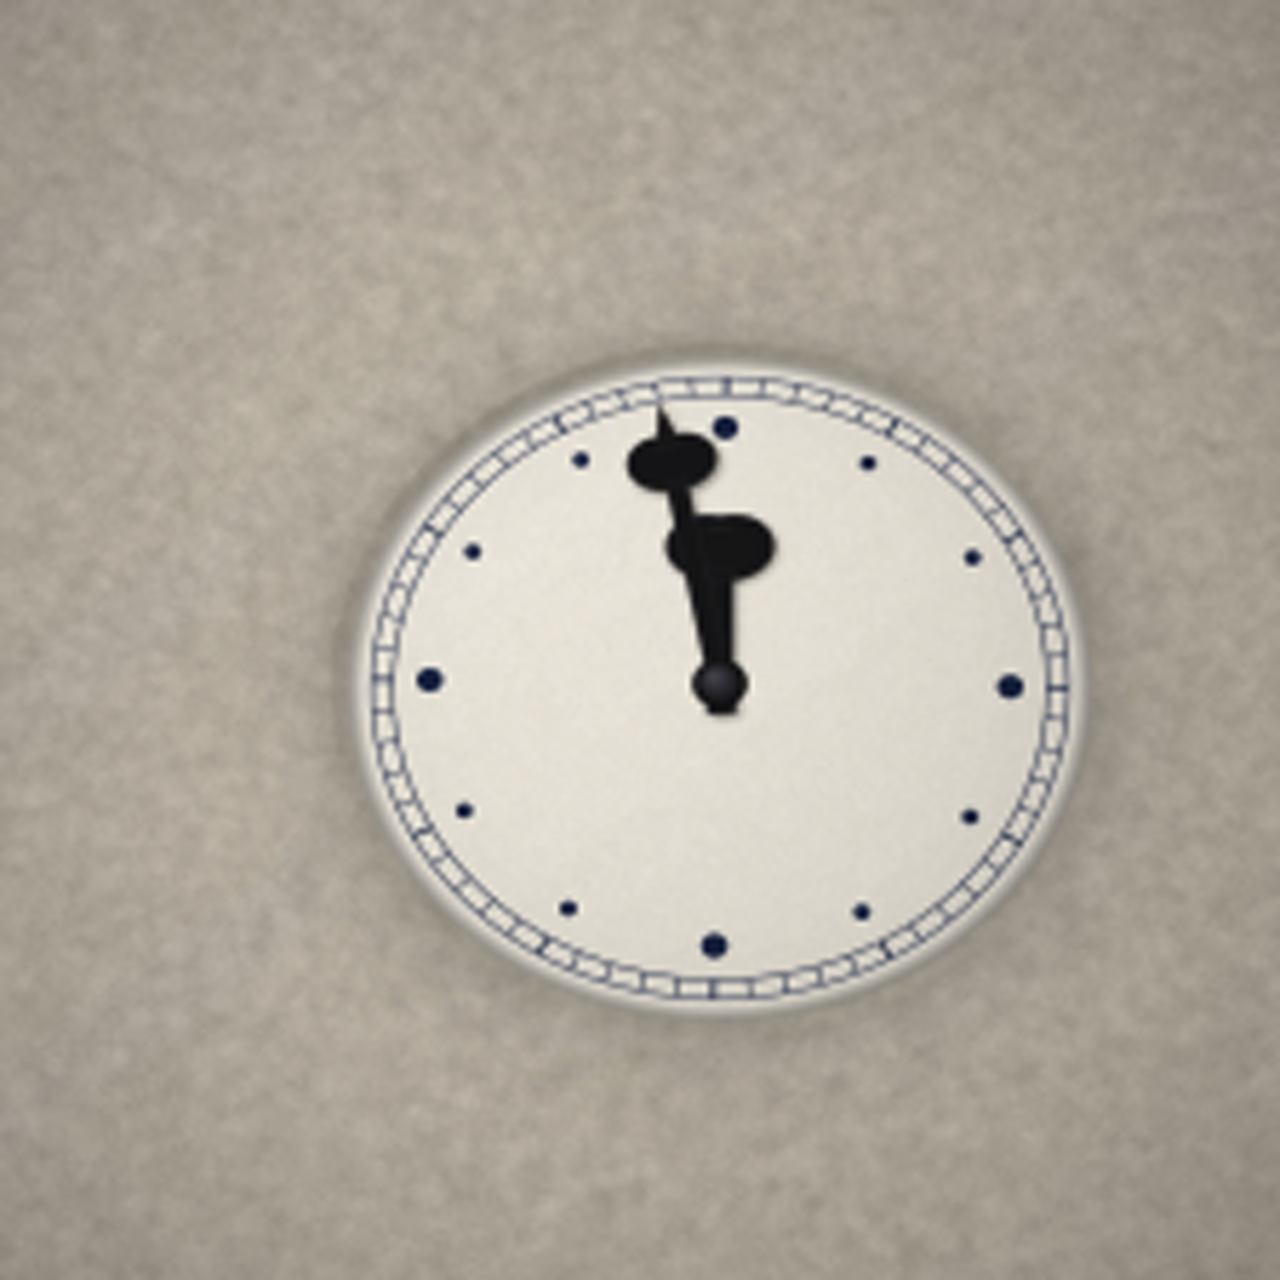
11:58
